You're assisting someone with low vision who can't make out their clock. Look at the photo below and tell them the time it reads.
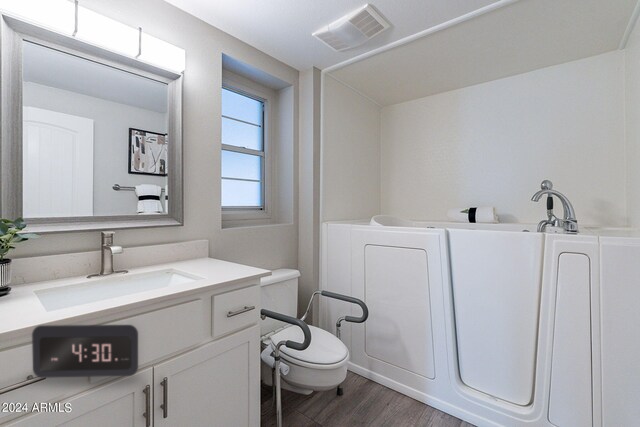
4:30
